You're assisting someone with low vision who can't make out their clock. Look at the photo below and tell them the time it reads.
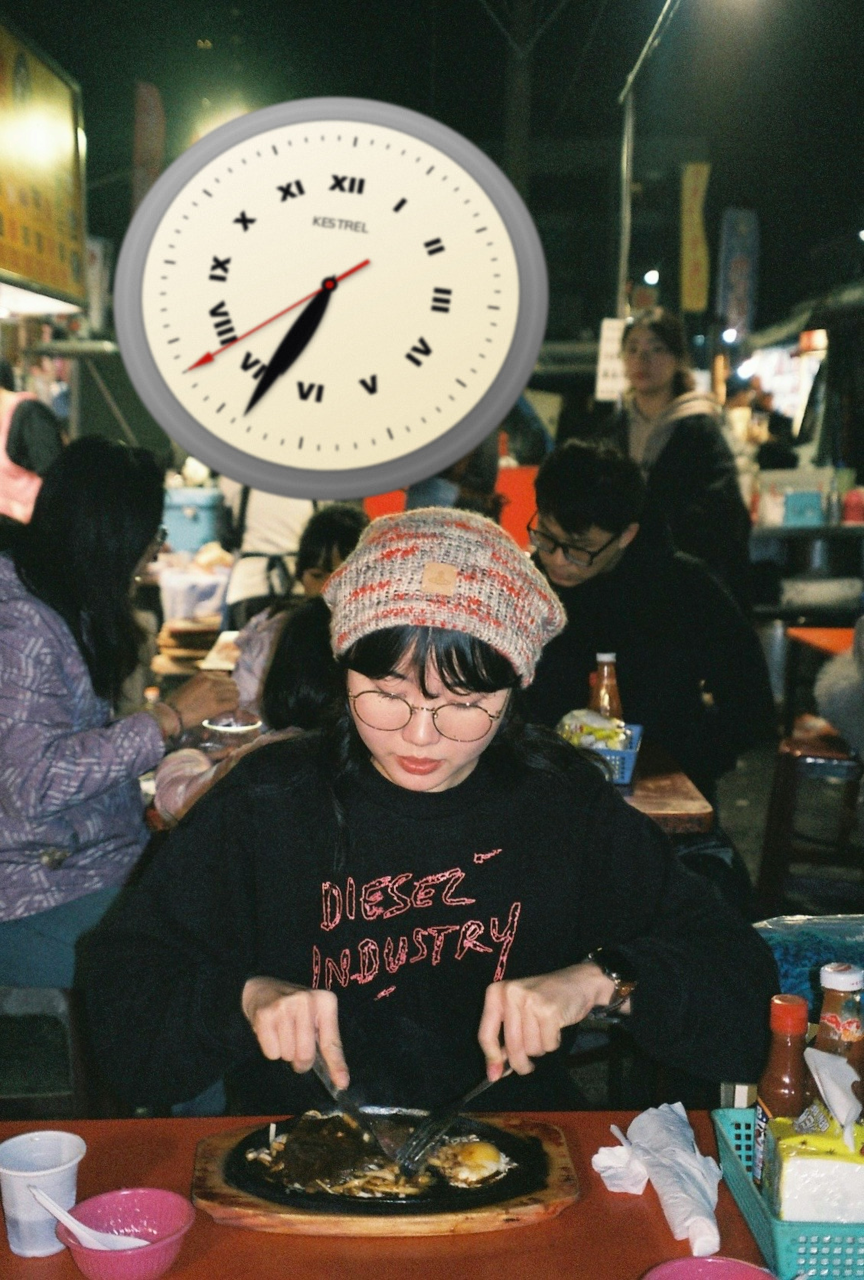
6:33:38
